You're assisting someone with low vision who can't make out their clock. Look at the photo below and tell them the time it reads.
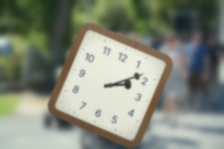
2:08
